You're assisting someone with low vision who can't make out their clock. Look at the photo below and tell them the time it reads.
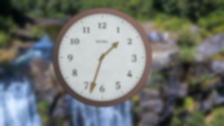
1:33
